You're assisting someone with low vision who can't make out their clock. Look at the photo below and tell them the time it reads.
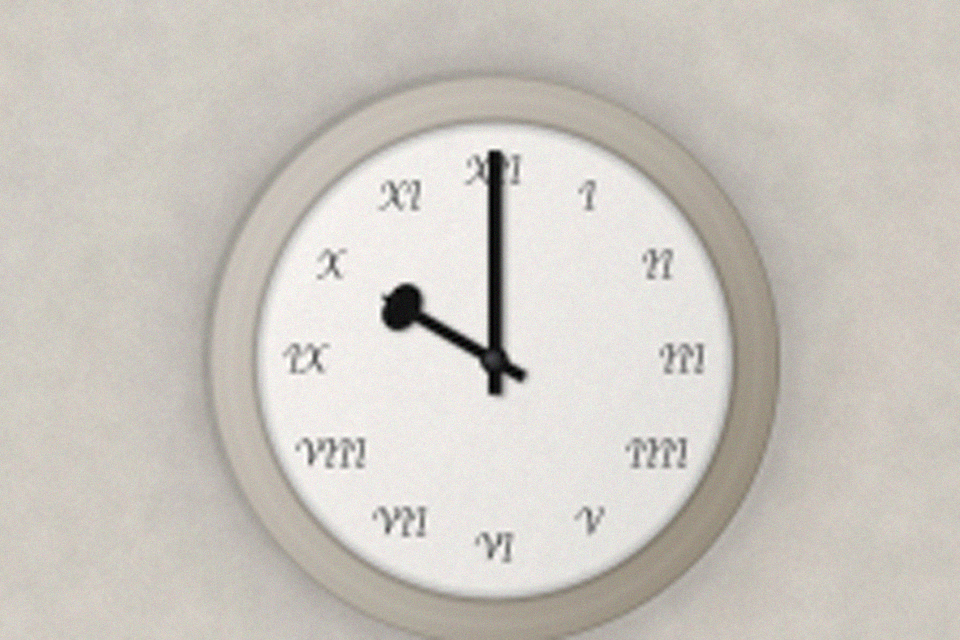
10:00
